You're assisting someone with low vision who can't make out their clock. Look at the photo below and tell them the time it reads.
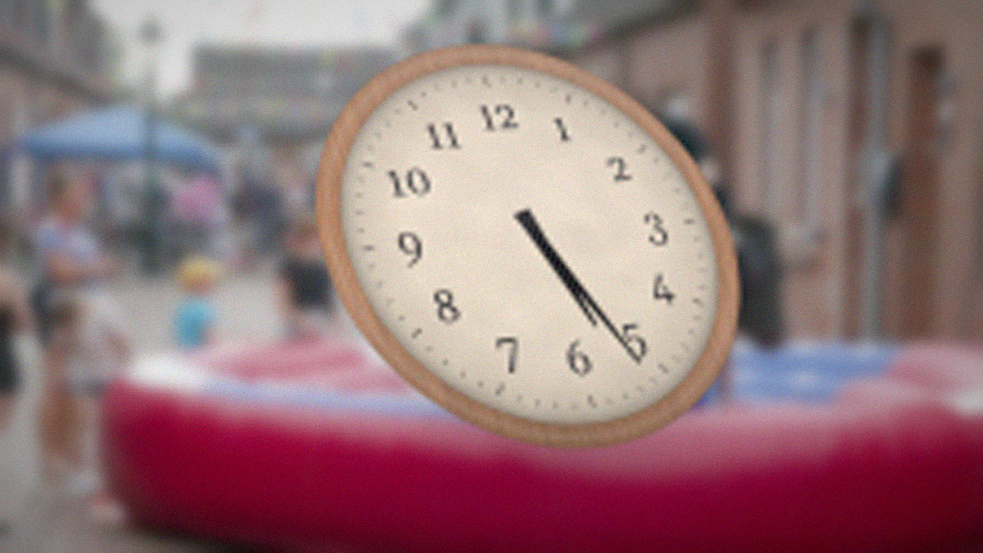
5:26
